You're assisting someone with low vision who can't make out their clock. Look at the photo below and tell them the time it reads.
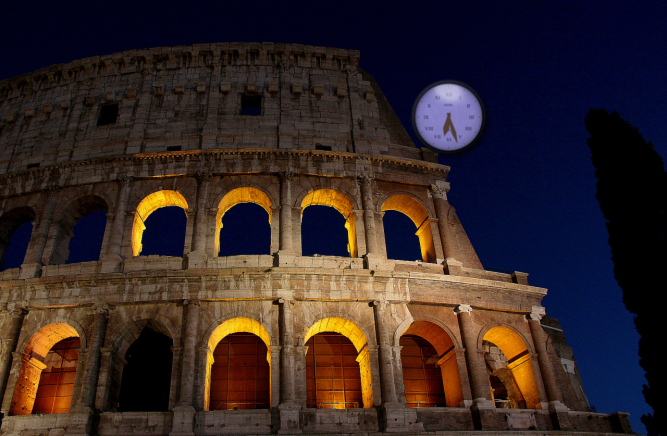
6:27
